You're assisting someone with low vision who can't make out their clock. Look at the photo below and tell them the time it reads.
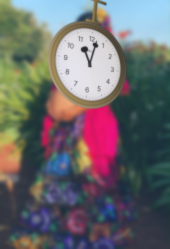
11:02
